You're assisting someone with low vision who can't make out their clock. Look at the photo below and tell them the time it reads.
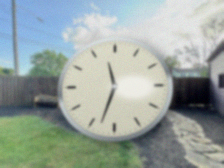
11:33
